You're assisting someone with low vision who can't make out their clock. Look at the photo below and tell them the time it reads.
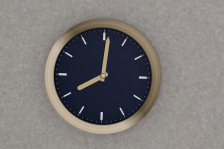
8:01
